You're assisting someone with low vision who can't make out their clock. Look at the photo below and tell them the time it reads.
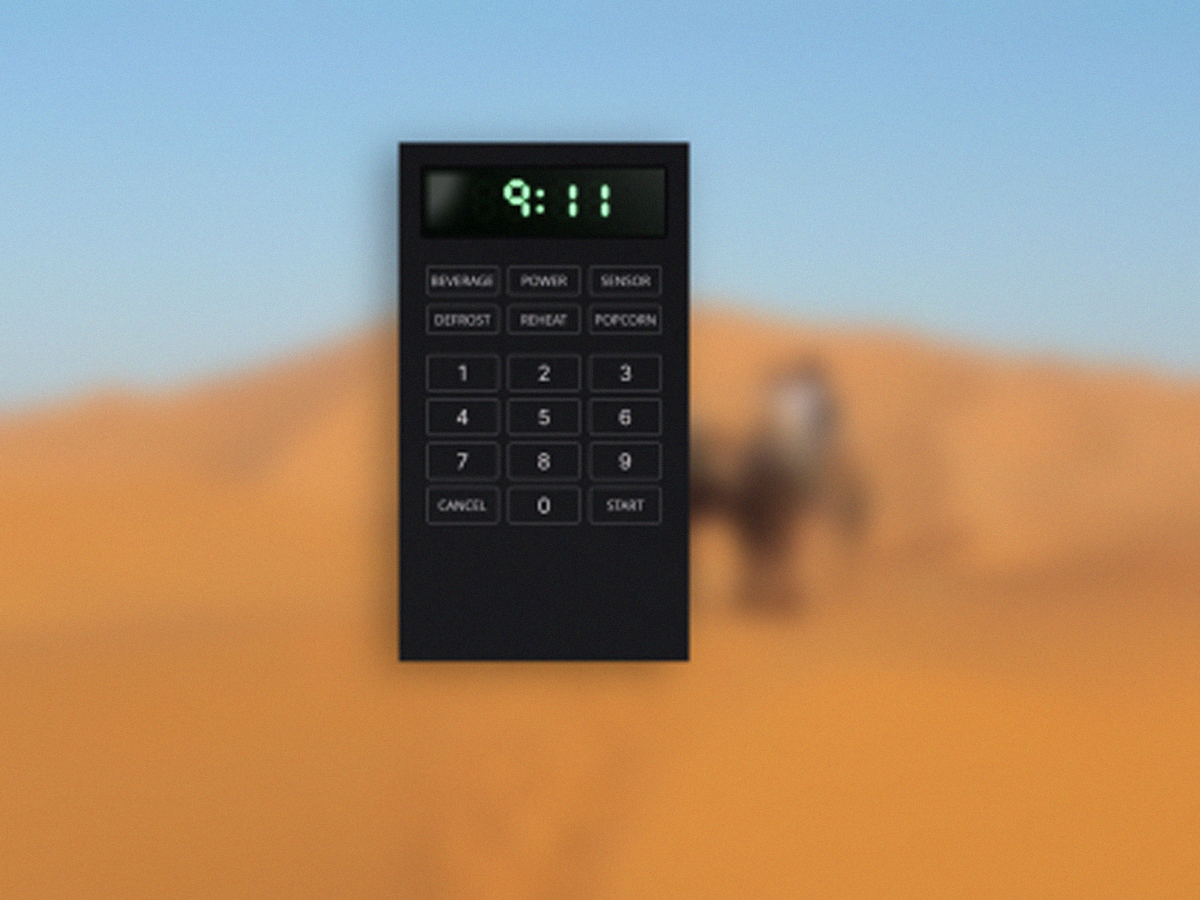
9:11
